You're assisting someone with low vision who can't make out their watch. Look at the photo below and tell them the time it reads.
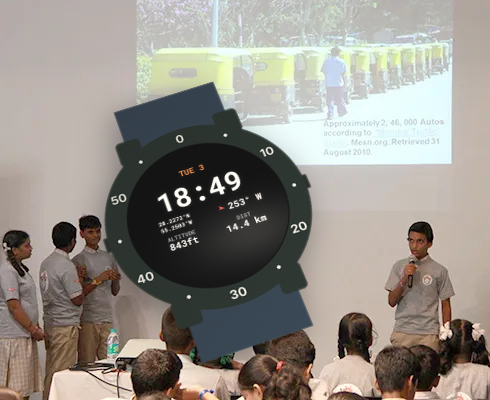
18:49
